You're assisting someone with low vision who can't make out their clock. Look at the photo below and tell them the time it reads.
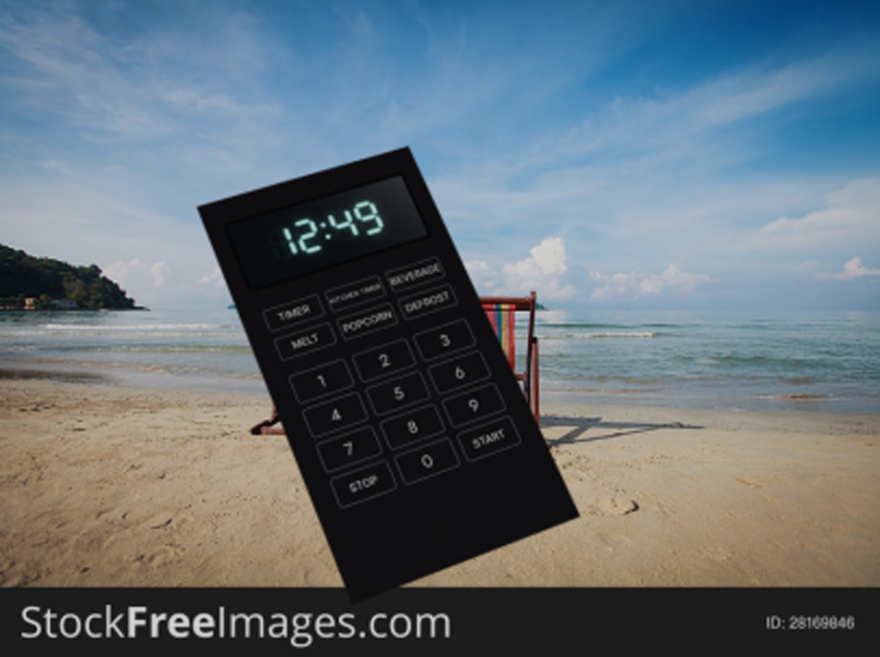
12:49
